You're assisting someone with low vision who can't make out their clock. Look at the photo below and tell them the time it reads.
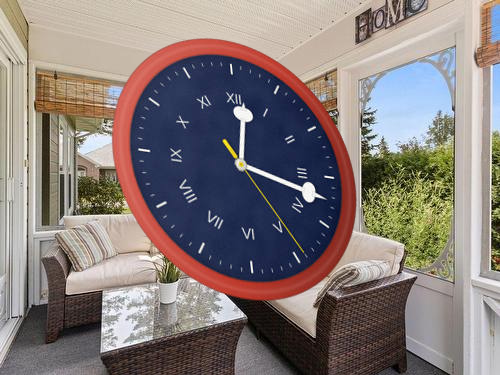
12:17:24
